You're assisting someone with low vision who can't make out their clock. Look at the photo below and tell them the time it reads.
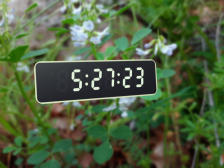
5:27:23
